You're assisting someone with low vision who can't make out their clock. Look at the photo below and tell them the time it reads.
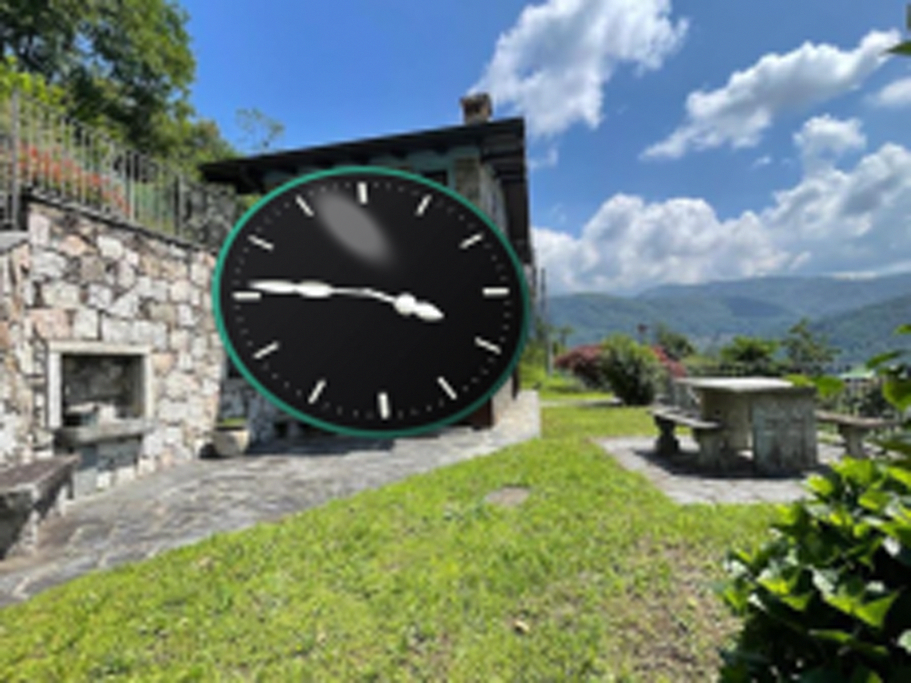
3:46
